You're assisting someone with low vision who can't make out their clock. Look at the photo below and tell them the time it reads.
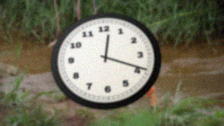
12:19
